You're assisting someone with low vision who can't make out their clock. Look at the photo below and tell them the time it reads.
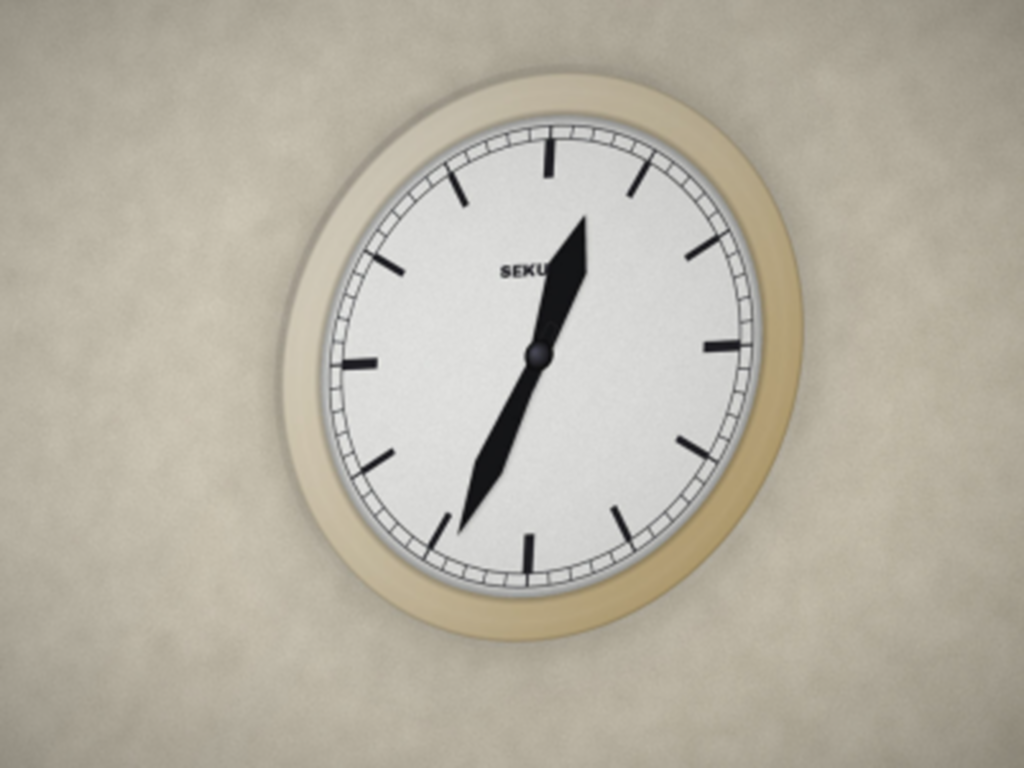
12:34
